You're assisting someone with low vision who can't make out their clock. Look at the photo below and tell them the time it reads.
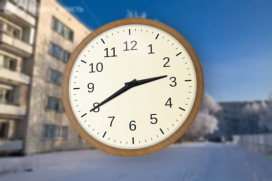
2:40
